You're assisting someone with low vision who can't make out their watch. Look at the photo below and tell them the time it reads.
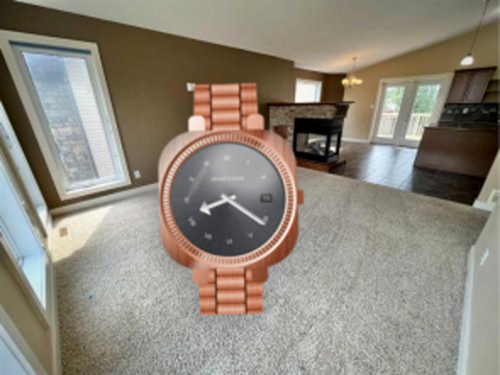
8:21
